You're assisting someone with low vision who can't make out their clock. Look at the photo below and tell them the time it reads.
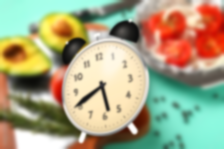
5:41
